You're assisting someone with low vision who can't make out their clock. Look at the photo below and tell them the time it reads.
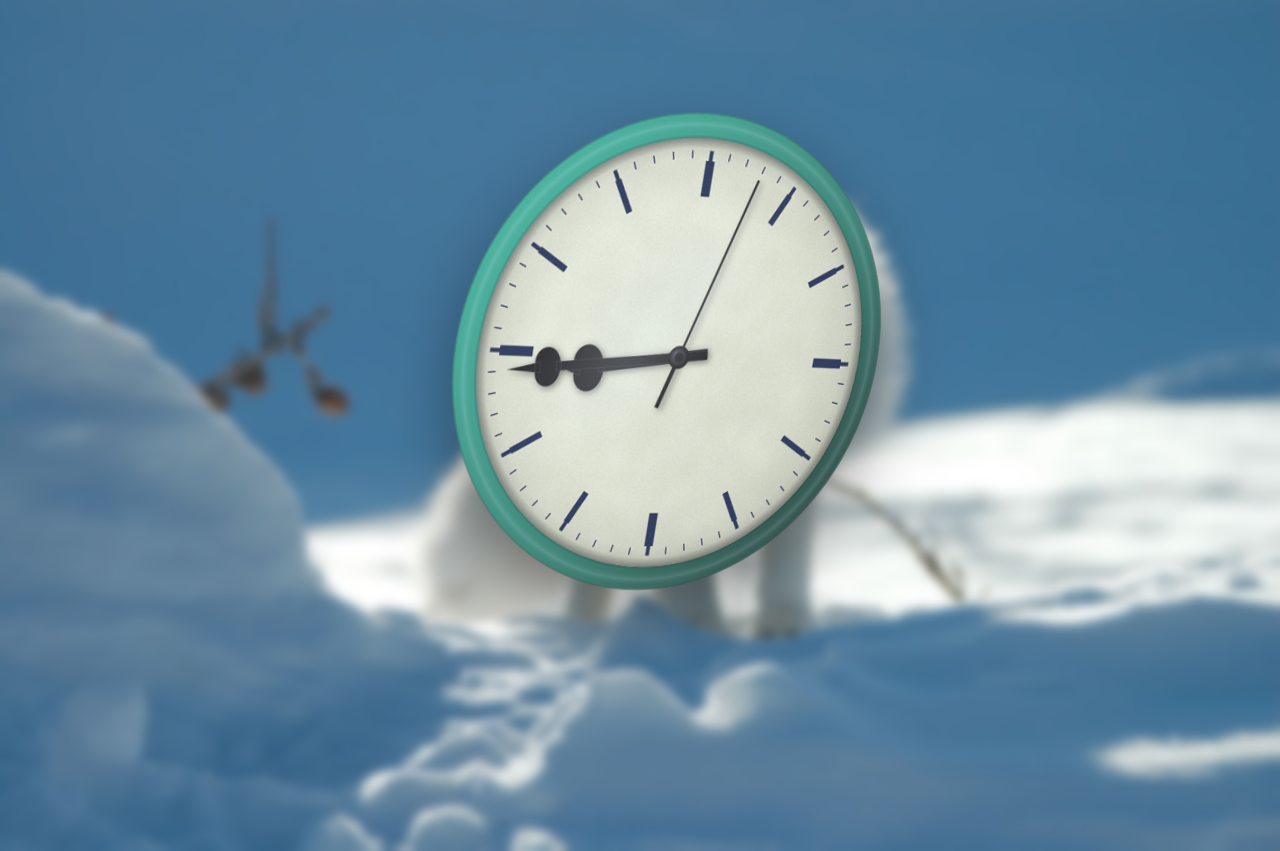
8:44:03
